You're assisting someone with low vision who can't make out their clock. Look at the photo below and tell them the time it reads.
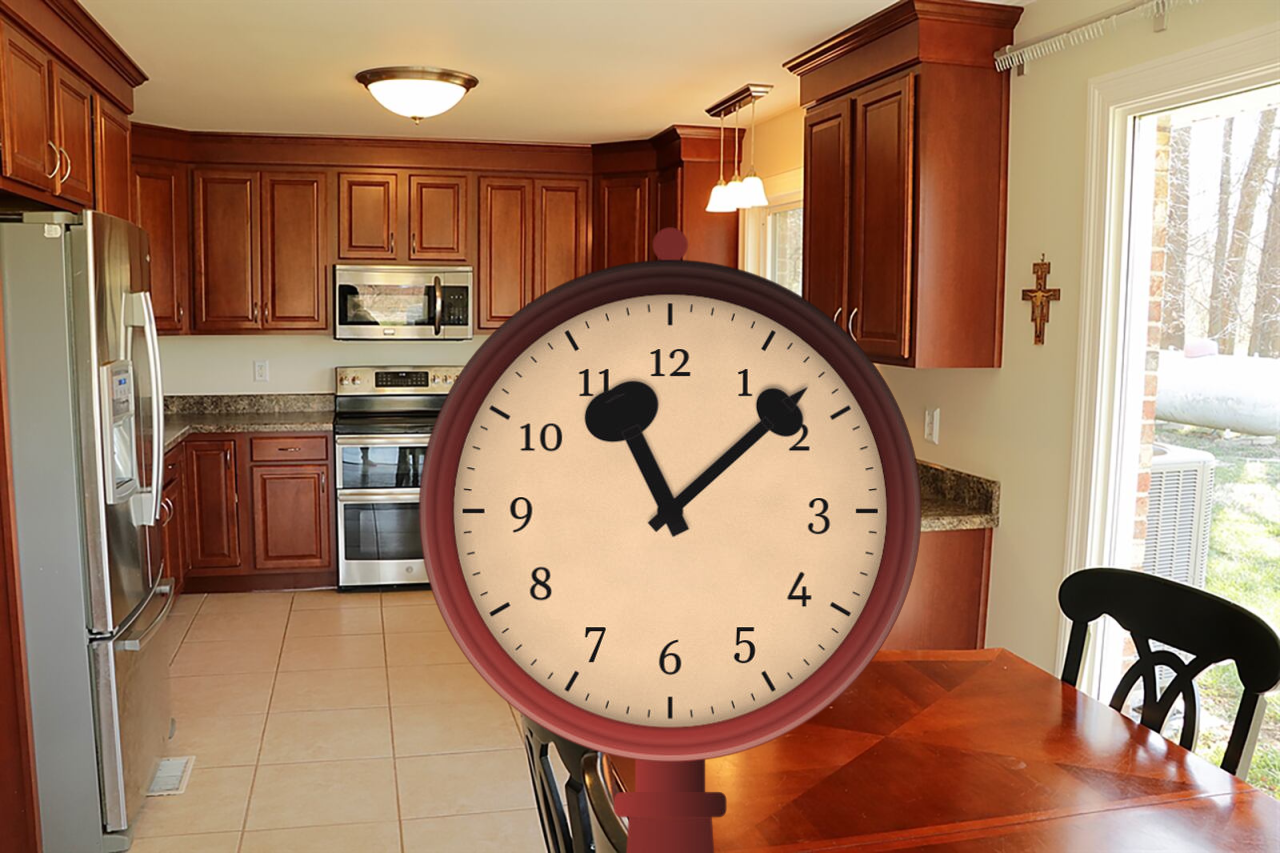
11:08
